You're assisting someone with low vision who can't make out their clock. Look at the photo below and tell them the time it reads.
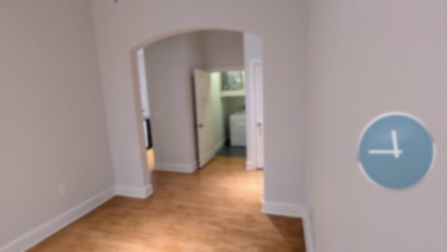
11:45
